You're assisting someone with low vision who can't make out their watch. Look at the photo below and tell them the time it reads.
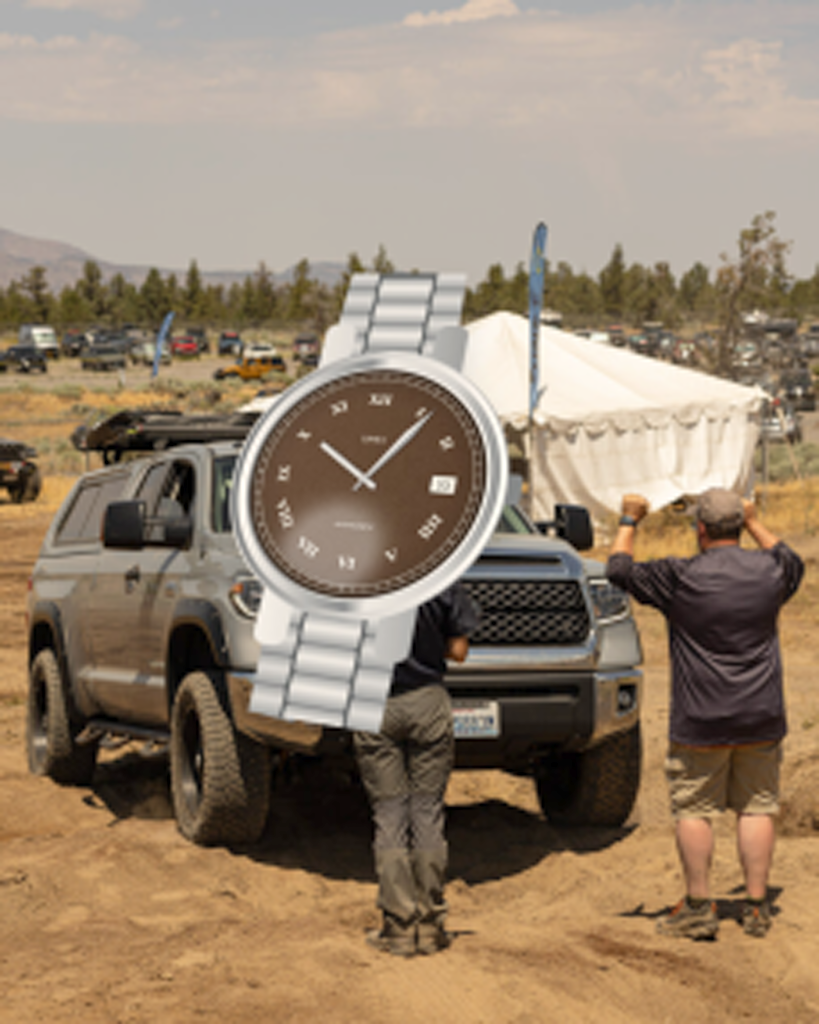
10:06
